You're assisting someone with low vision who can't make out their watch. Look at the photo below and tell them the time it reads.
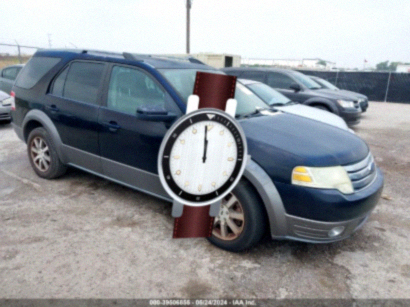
11:59
